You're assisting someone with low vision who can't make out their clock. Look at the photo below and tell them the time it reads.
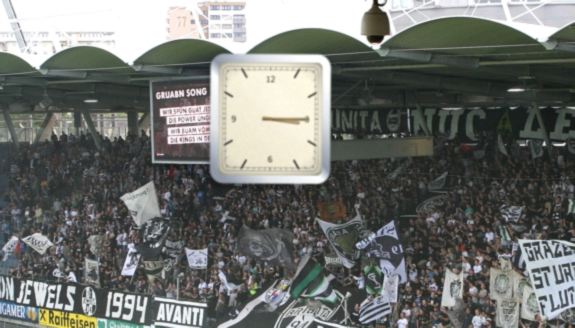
3:15
